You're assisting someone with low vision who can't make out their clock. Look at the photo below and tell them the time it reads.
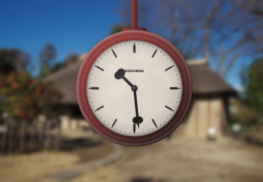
10:29
